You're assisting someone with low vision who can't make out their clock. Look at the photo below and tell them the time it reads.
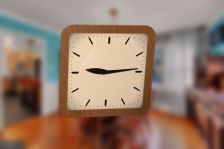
9:14
